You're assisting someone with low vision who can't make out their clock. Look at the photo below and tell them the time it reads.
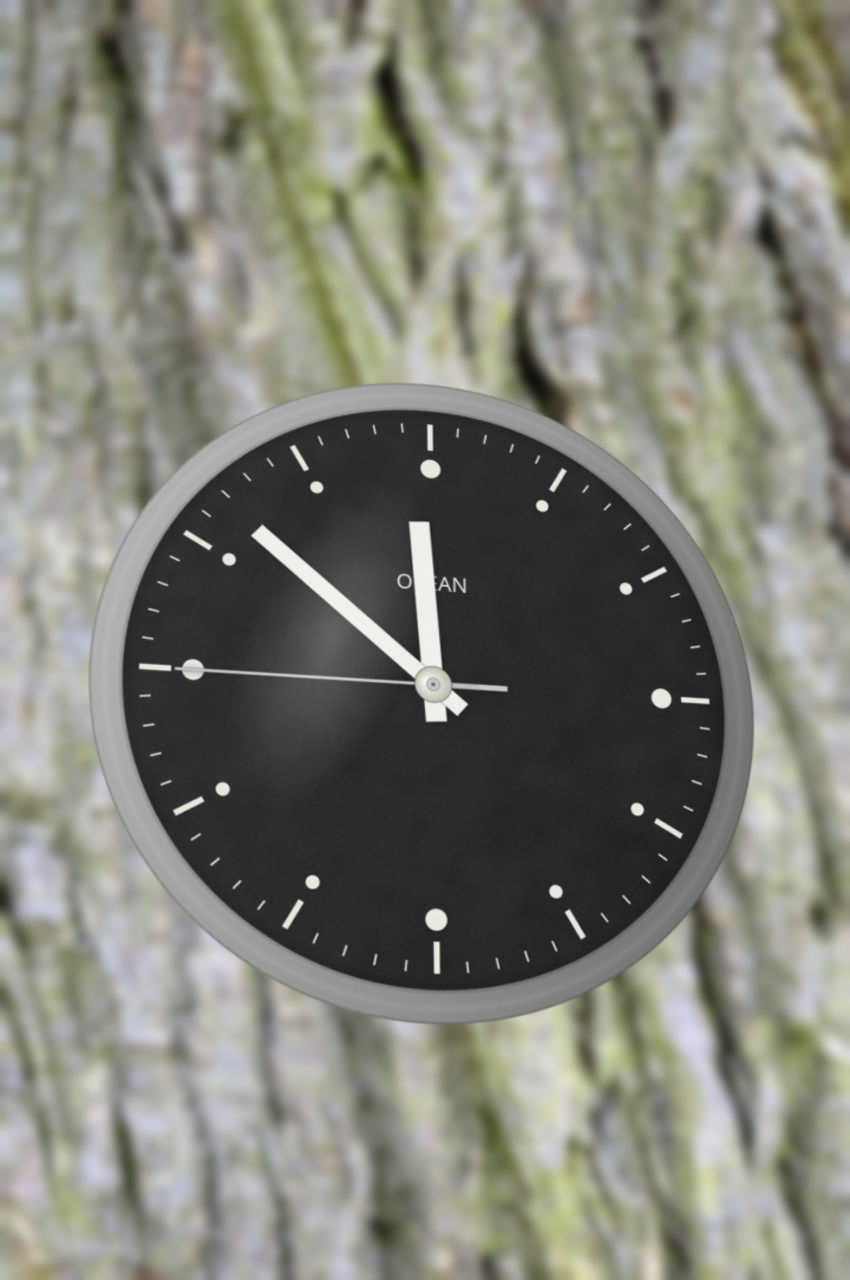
11:51:45
